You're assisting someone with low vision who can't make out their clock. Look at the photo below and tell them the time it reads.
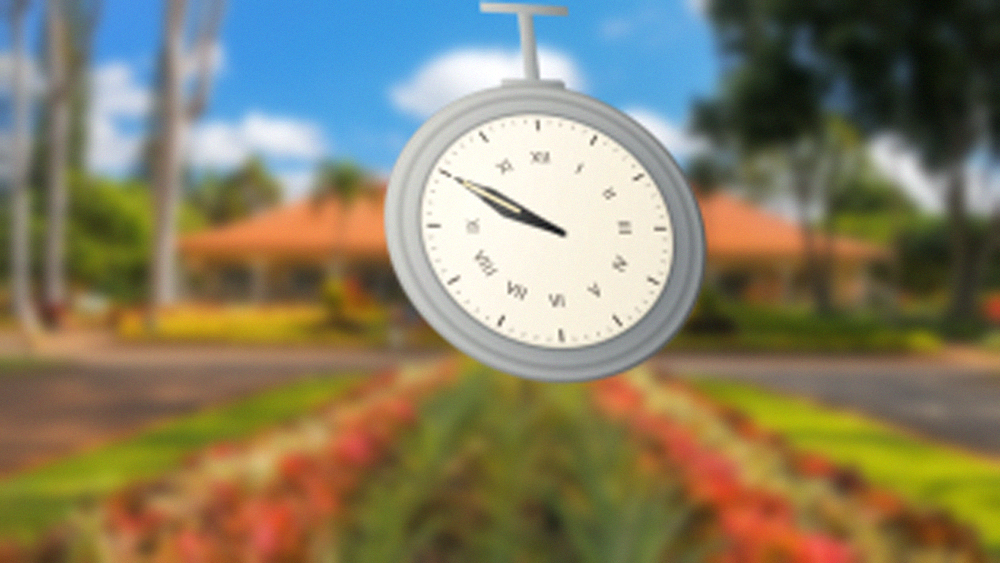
9:50
